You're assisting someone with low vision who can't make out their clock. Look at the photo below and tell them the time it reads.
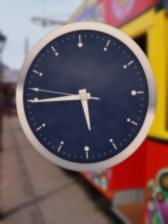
5:44:47
